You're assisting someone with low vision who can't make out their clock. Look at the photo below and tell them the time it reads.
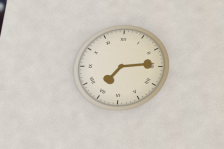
7:14
